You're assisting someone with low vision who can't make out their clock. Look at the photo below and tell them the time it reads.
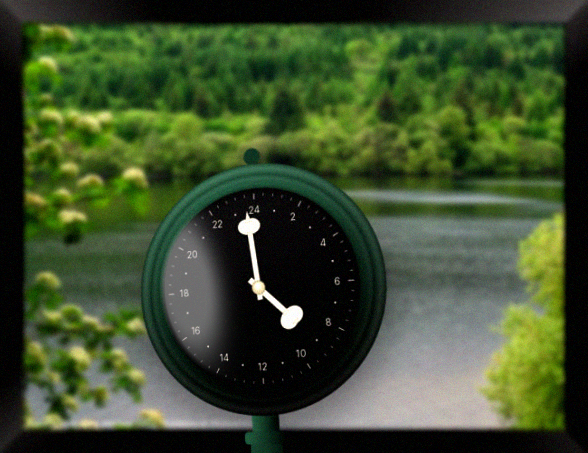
8:59
